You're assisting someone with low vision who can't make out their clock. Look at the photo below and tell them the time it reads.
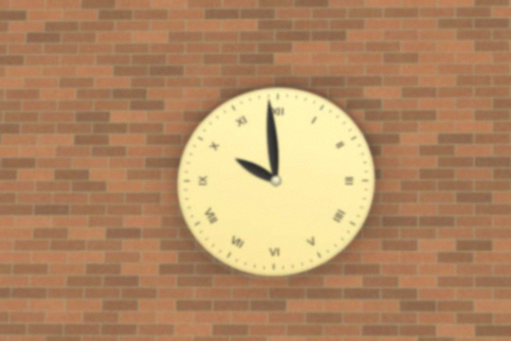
9:59
